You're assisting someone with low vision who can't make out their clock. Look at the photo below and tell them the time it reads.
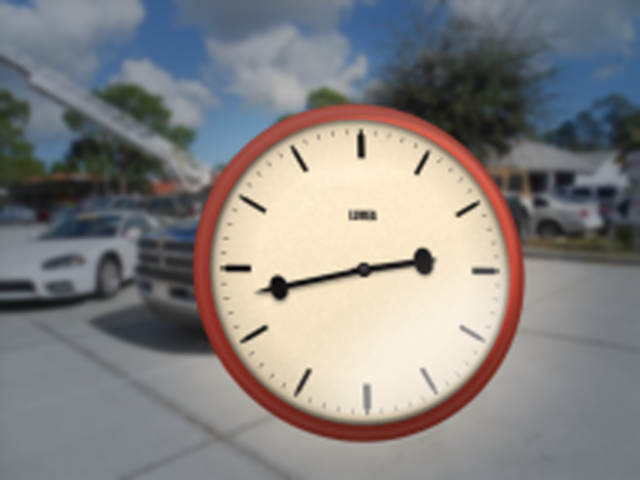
2:43
